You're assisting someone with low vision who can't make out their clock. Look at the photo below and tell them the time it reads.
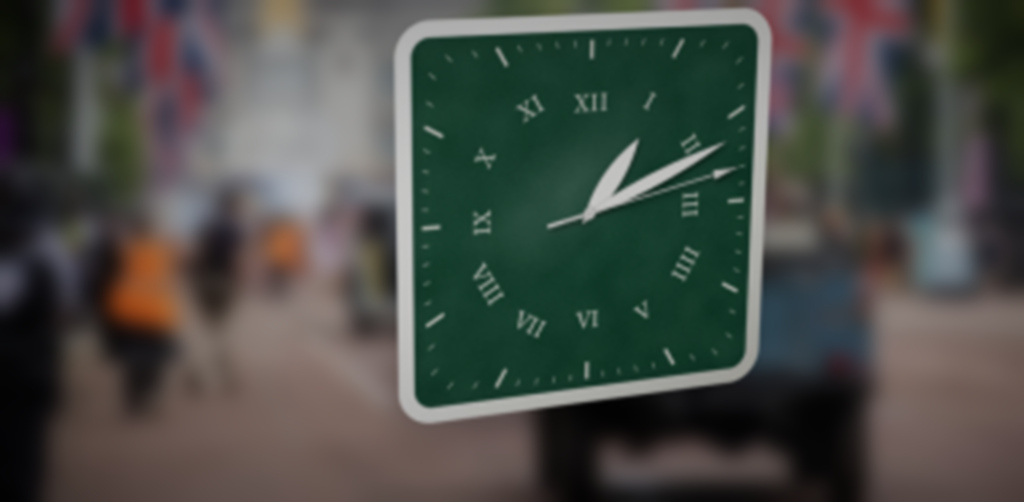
1:11:13
